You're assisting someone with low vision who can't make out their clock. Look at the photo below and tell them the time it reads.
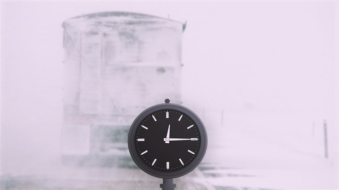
12:15
